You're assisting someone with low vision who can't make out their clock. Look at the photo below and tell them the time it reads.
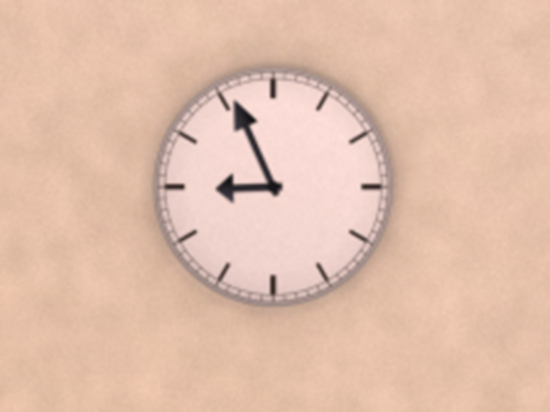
8:56
